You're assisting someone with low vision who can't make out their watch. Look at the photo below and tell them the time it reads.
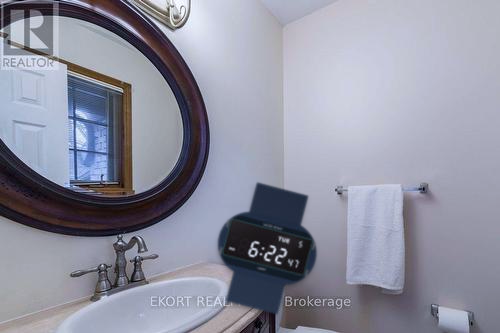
6:22
